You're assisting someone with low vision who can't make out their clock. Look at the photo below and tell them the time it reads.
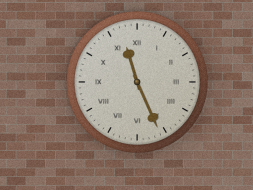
11:26
